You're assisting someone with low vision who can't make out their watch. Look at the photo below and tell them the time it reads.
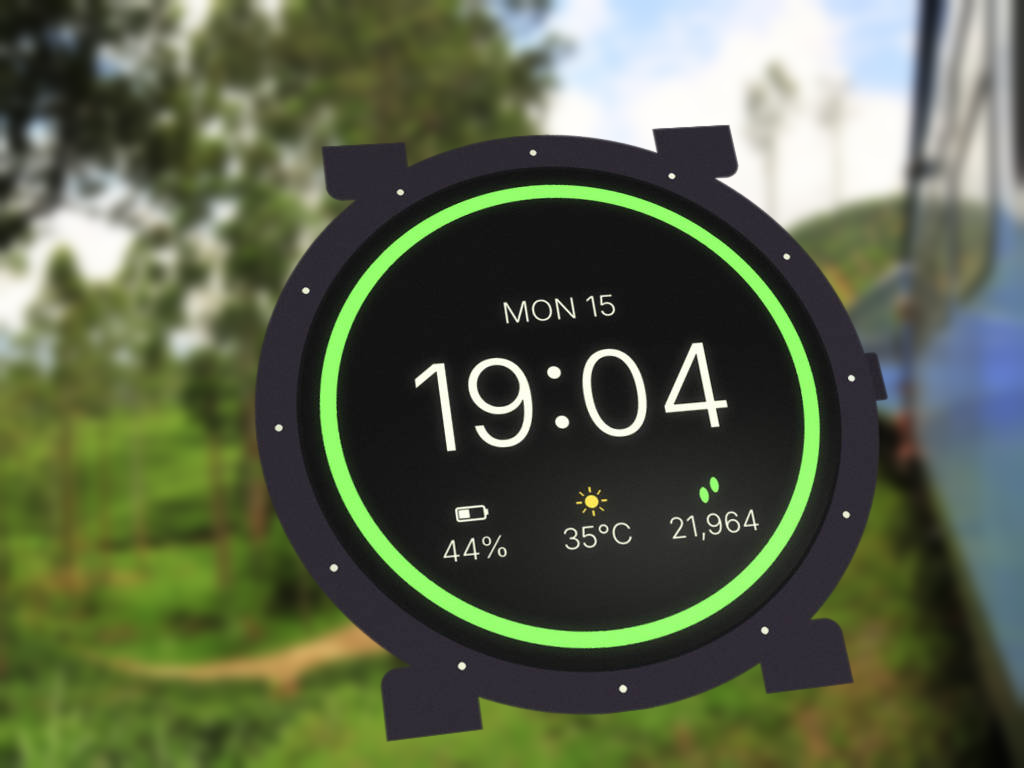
19:04
